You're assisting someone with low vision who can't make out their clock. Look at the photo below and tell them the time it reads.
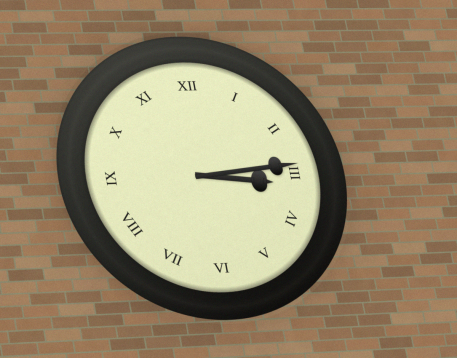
3:14
